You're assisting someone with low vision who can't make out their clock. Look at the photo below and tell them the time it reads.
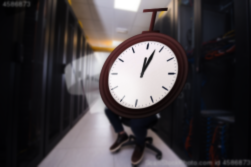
12:03
